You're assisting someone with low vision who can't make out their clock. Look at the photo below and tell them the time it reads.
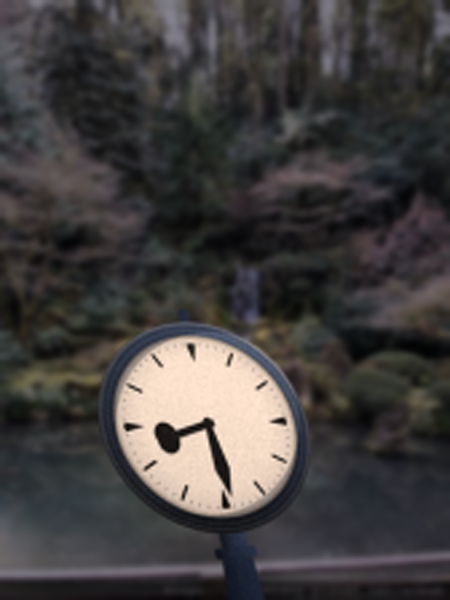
8:29
